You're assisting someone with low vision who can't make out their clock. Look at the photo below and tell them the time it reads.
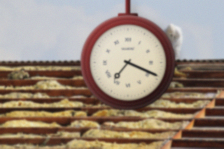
7:19
